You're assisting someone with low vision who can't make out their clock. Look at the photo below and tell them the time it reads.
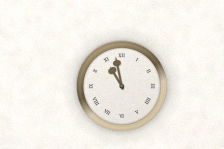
10:58
